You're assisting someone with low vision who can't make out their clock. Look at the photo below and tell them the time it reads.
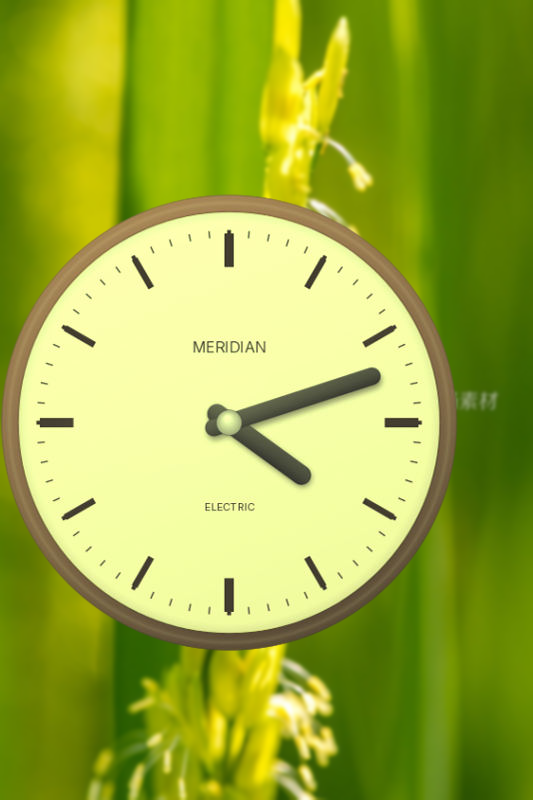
4:12
